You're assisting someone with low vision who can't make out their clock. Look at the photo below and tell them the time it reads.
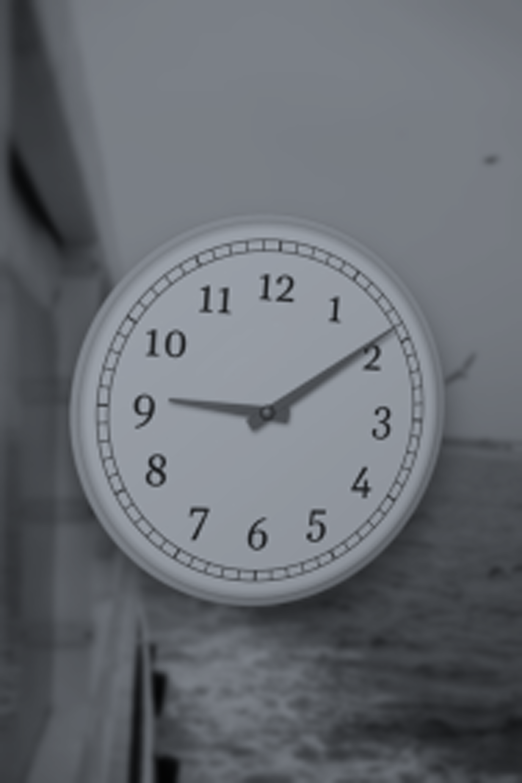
9:09
